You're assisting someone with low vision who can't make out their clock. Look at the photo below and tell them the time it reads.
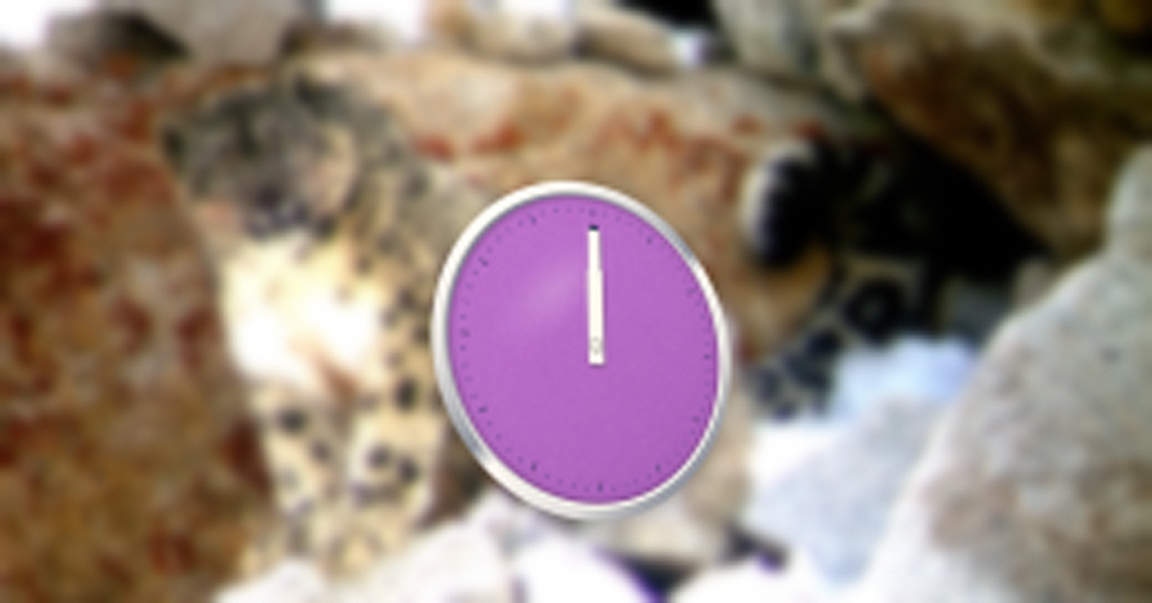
12:00
